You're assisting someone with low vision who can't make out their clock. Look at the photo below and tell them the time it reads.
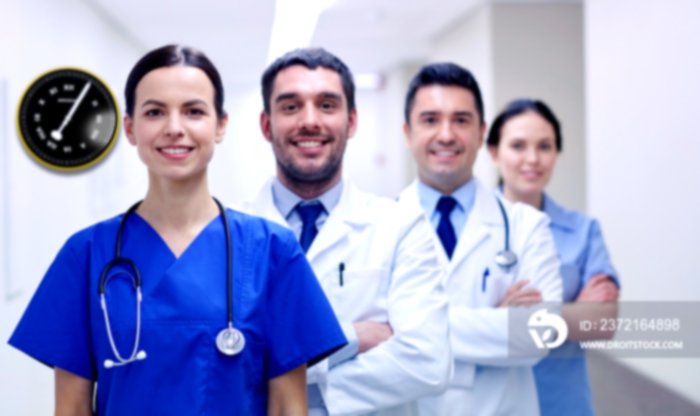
7:05
